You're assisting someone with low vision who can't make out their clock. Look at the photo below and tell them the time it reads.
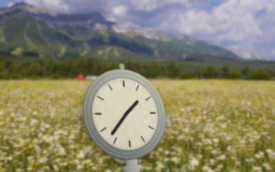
1:37
